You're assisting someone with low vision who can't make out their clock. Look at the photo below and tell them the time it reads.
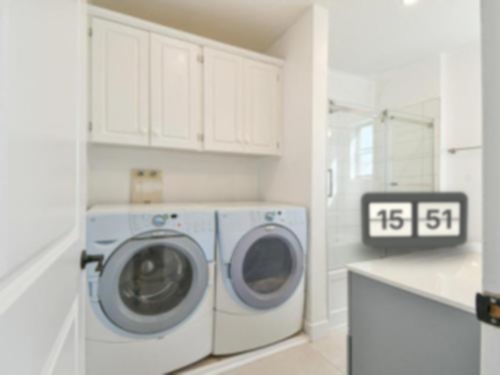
15:51
